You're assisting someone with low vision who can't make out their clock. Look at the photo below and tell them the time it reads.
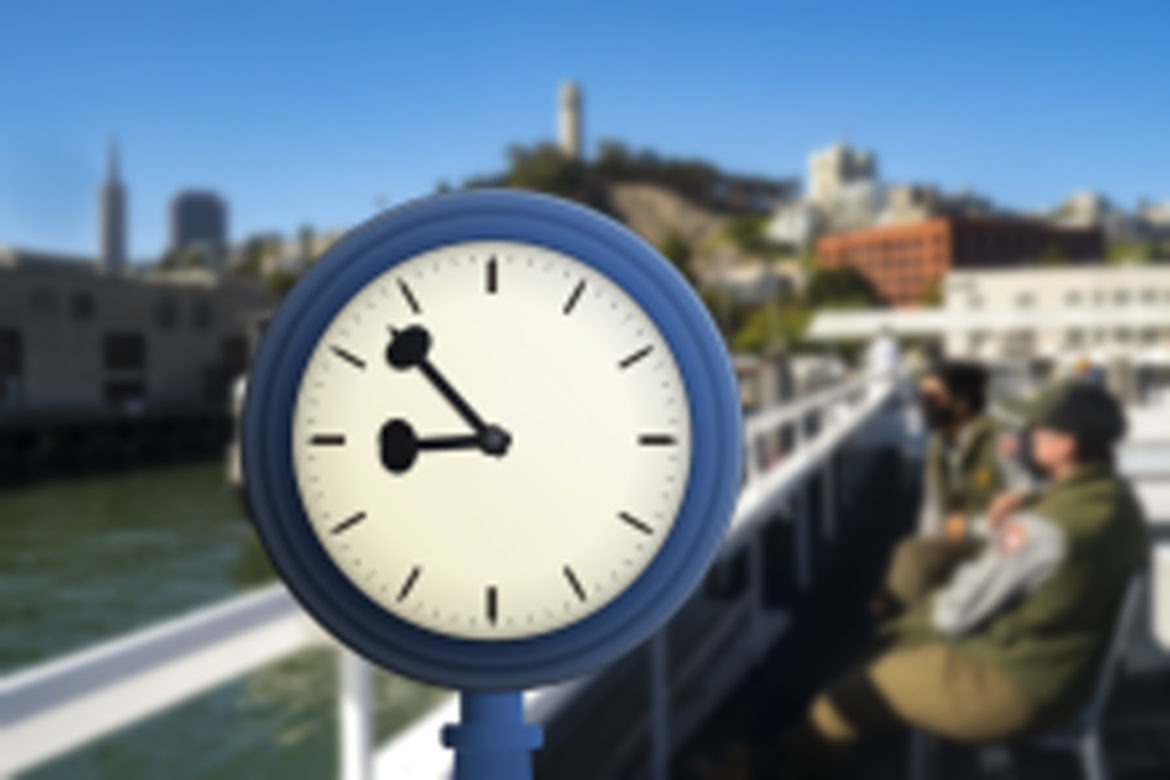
8:53
